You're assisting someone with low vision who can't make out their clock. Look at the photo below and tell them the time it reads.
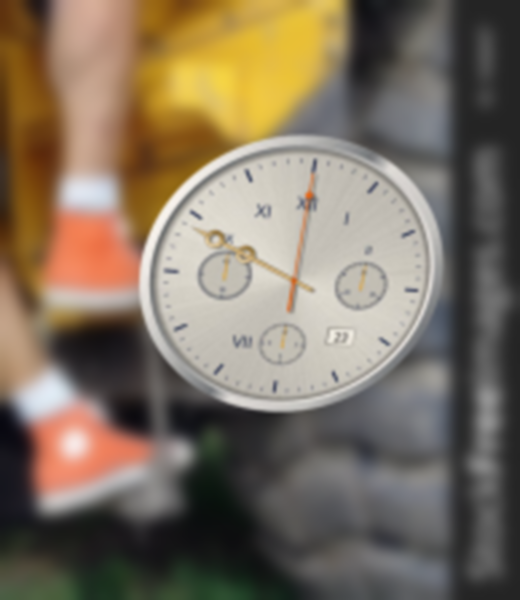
9:49
